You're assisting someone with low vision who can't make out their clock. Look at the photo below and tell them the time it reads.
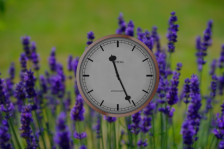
11:26
